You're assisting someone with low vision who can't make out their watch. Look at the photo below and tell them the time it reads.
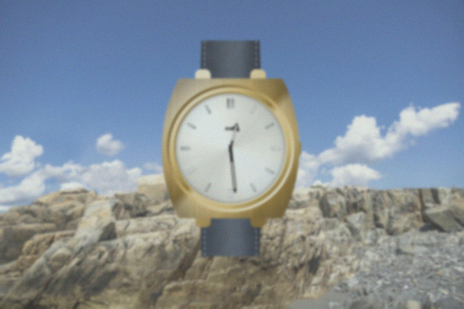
12:29
